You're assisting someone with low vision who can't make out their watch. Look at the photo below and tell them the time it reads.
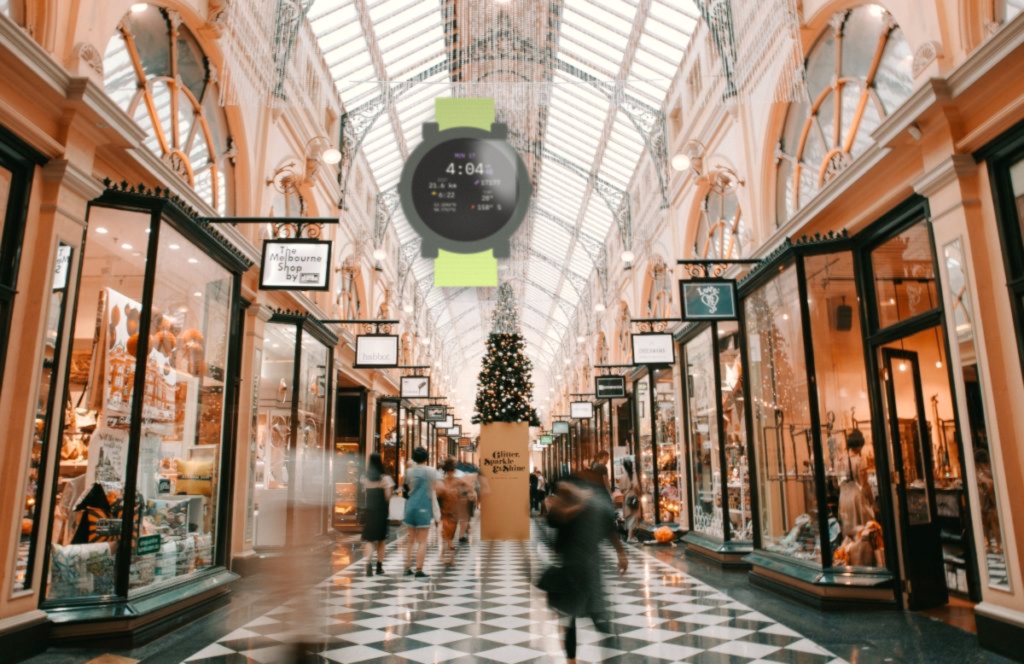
4:04
